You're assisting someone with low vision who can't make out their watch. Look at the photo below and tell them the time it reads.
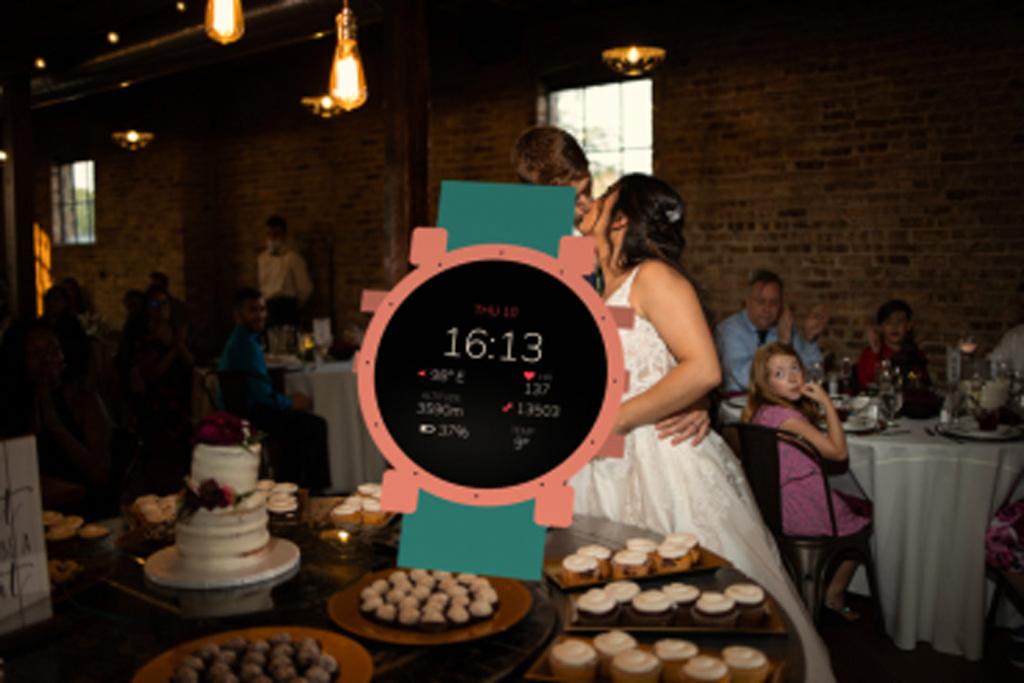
16:13
